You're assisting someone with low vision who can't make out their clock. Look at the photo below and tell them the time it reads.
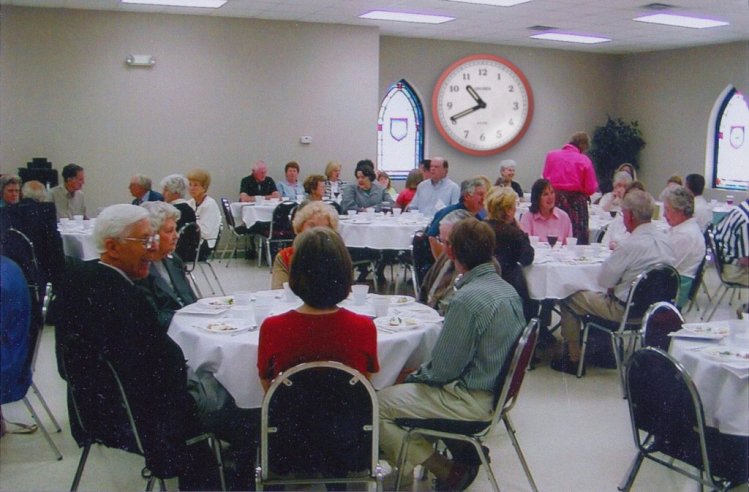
10:41
